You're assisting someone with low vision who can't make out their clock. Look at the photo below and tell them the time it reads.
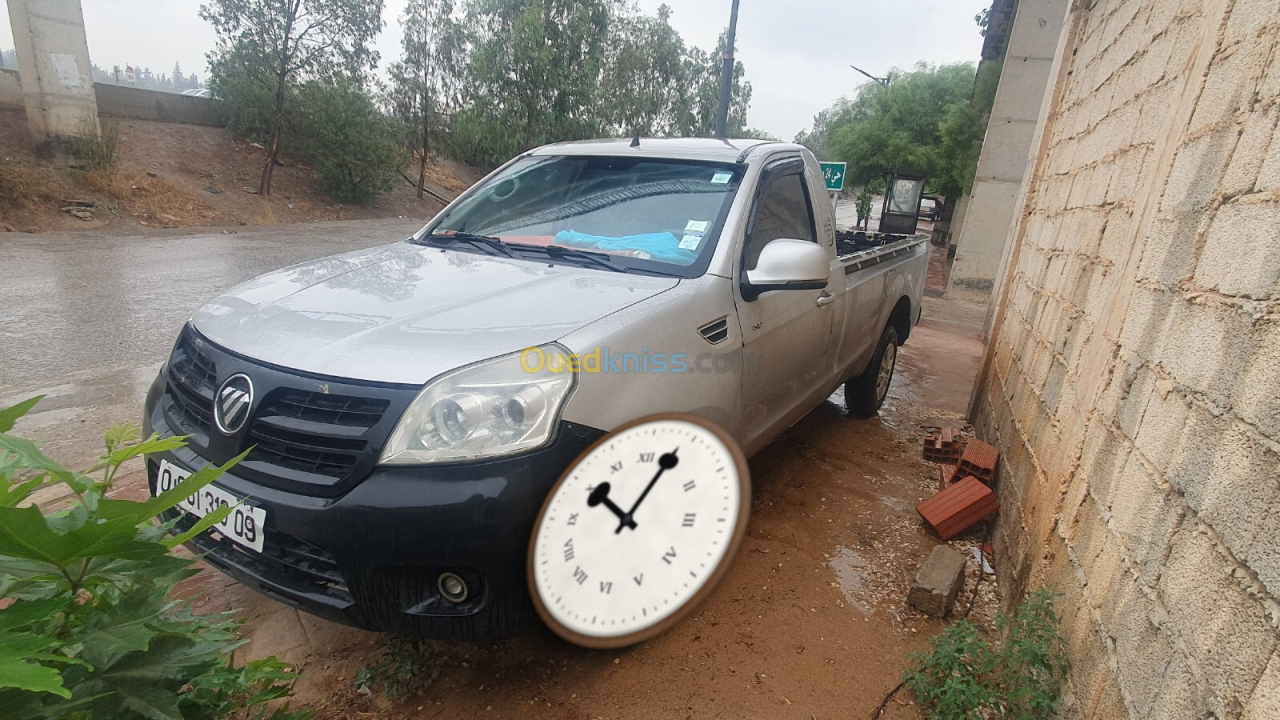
10:04
